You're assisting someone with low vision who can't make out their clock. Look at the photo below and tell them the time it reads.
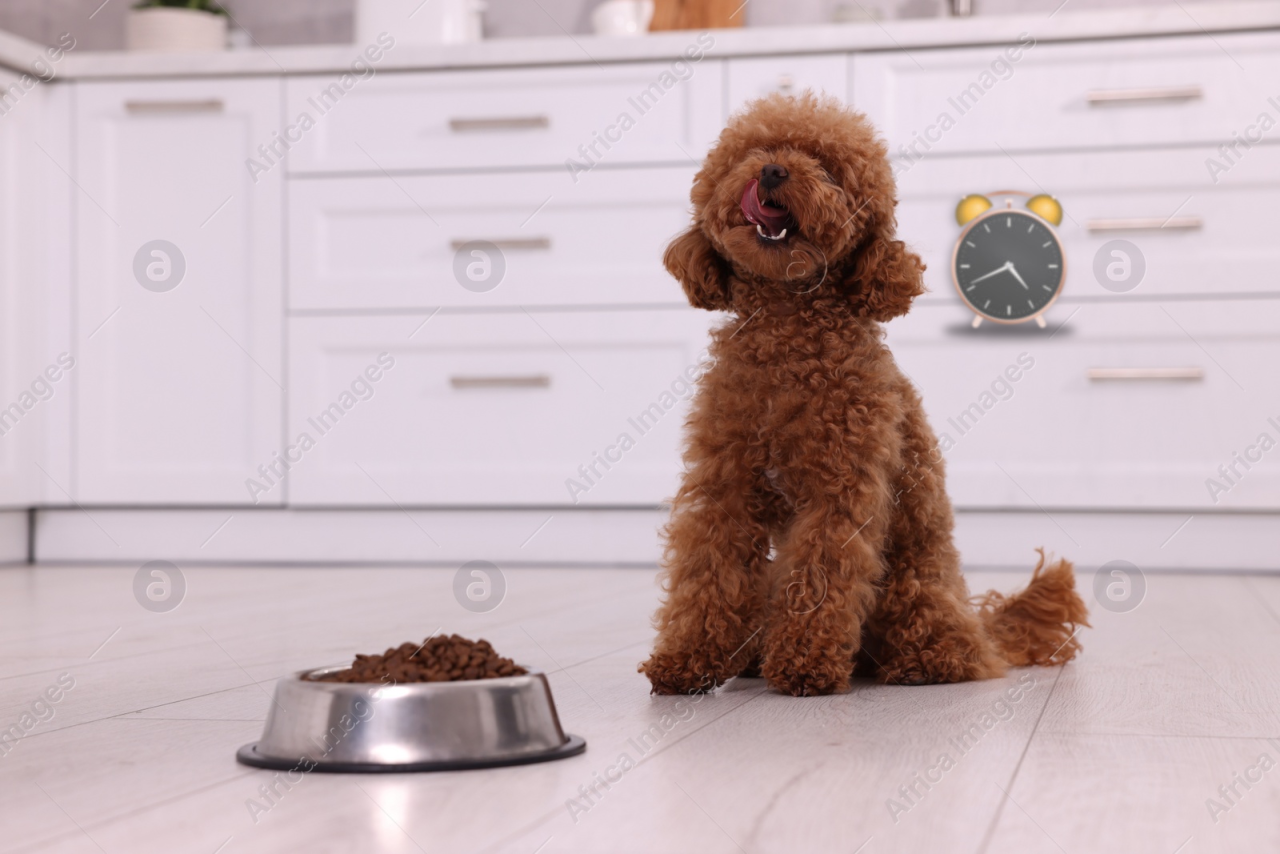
4:41
